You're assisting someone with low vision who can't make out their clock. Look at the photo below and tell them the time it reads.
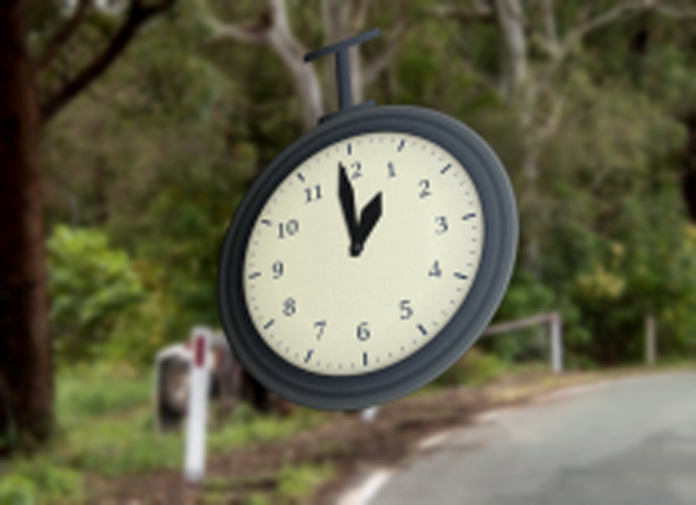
12:59
